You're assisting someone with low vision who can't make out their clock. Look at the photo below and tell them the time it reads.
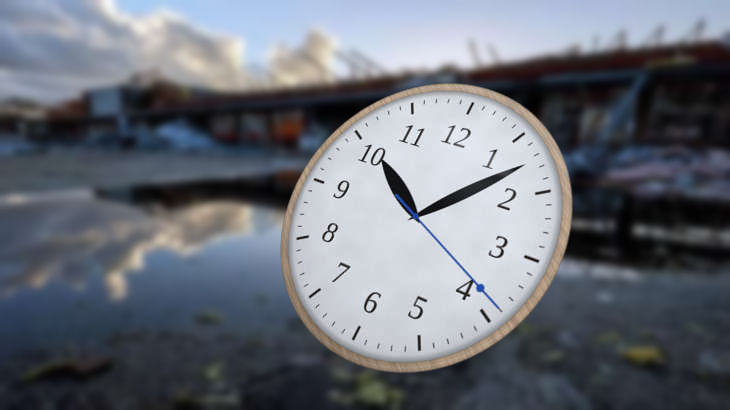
10:07:19
